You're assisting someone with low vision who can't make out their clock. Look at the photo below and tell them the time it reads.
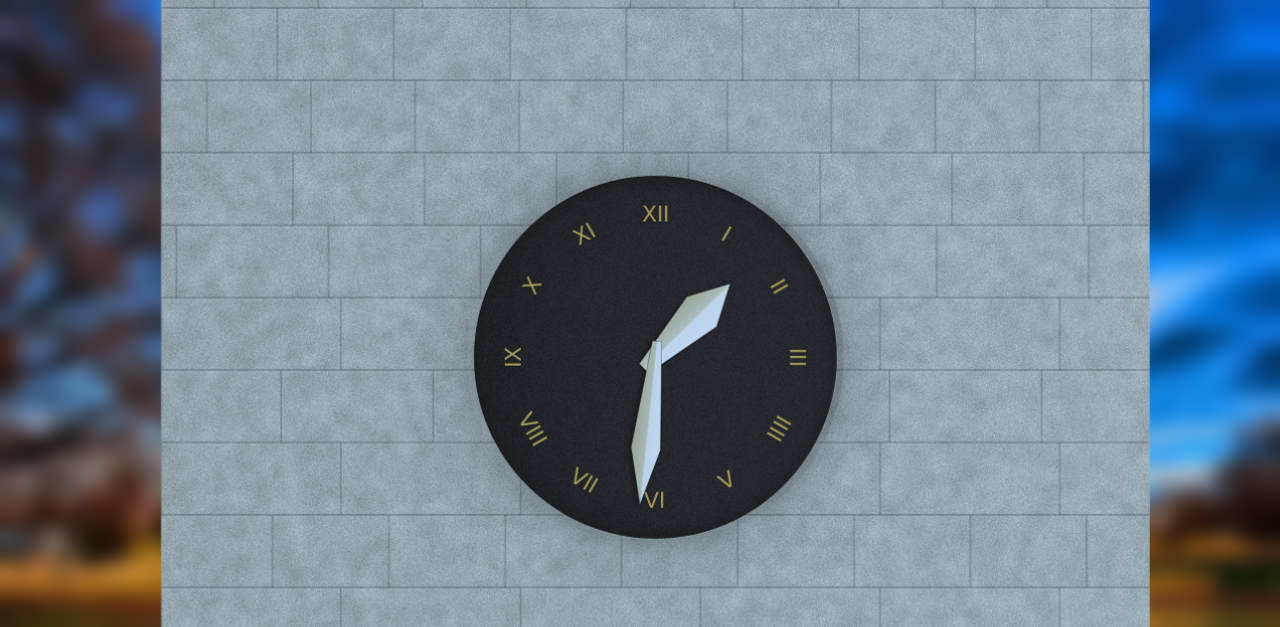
1:31
